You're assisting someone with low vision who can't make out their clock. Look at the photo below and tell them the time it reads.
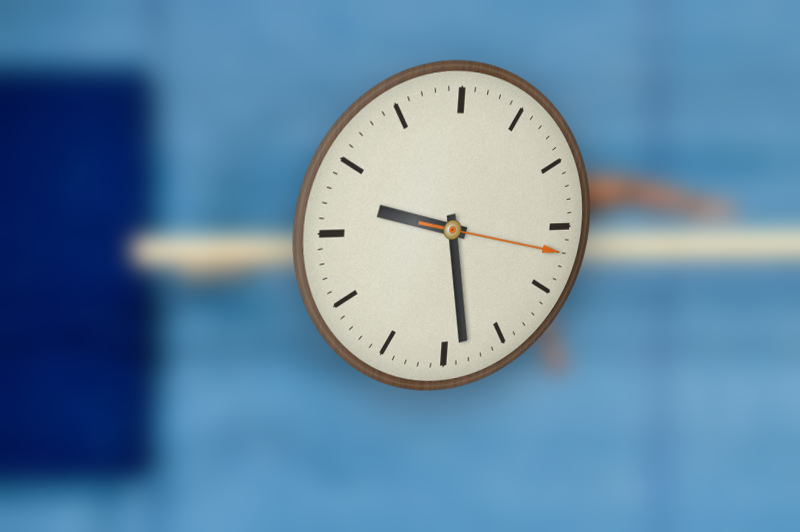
9:28:17
